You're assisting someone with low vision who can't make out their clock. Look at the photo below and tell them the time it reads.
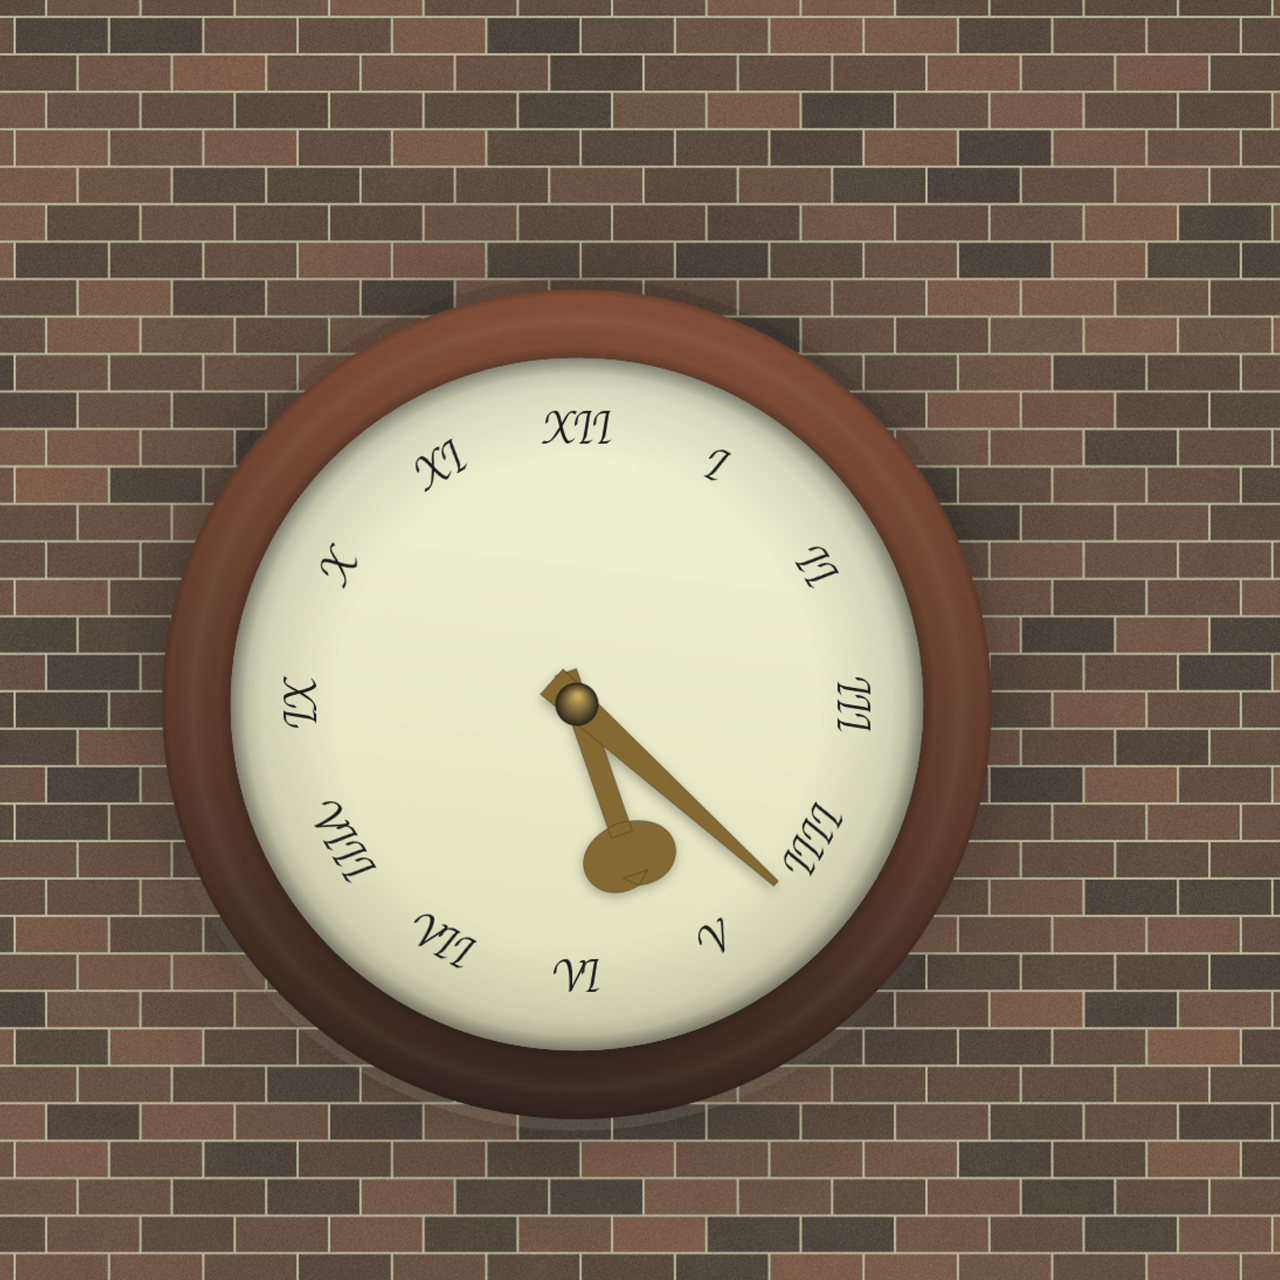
5:22
